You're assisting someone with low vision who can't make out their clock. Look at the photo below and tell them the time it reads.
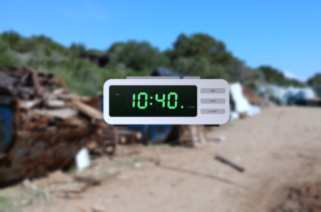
10:40
